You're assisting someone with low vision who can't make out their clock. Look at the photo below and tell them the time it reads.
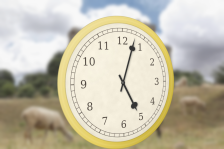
5:03
